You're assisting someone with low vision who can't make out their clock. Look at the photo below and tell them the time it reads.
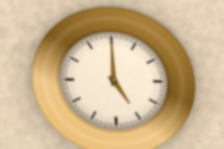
5:00
